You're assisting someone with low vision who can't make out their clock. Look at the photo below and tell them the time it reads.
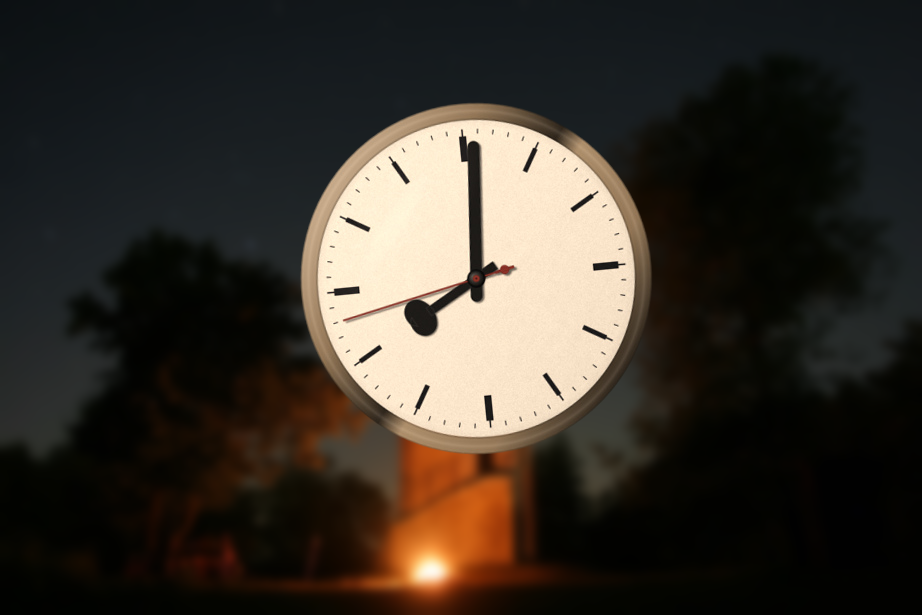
8:00:43
